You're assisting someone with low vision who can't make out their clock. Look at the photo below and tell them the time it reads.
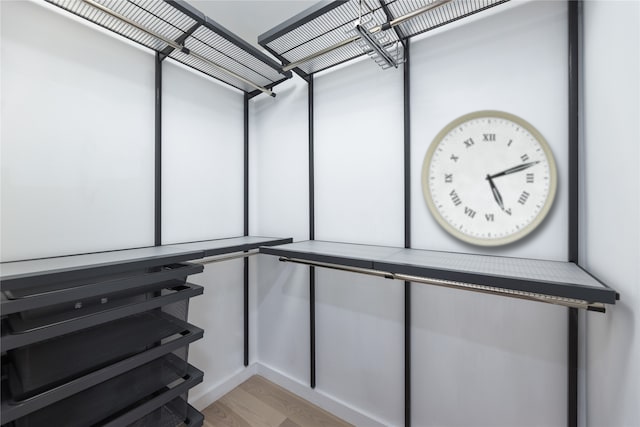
5:12
